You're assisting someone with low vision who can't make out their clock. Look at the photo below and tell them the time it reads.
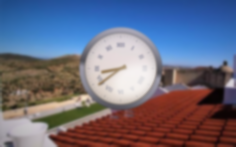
8:39
